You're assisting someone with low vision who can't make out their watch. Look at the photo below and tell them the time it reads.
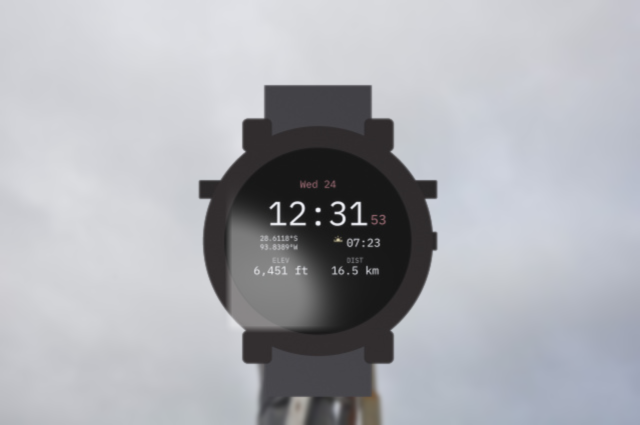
12:31:53
